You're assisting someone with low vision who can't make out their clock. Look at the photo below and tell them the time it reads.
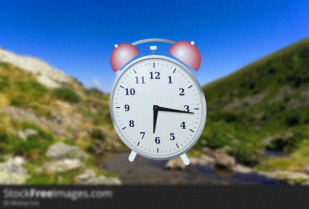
6:16
